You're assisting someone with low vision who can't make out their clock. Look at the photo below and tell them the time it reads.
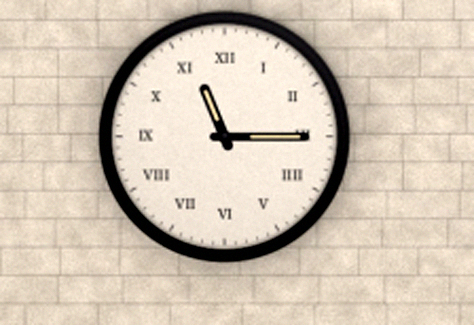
11:15
